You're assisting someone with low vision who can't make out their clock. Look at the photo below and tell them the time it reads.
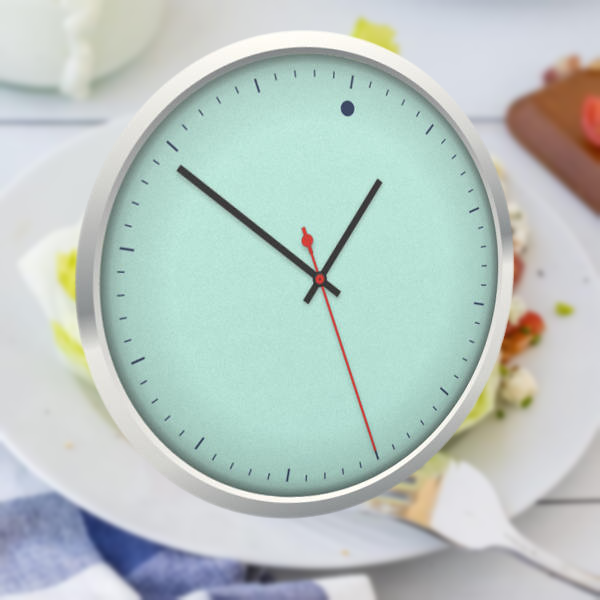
12:49:25
